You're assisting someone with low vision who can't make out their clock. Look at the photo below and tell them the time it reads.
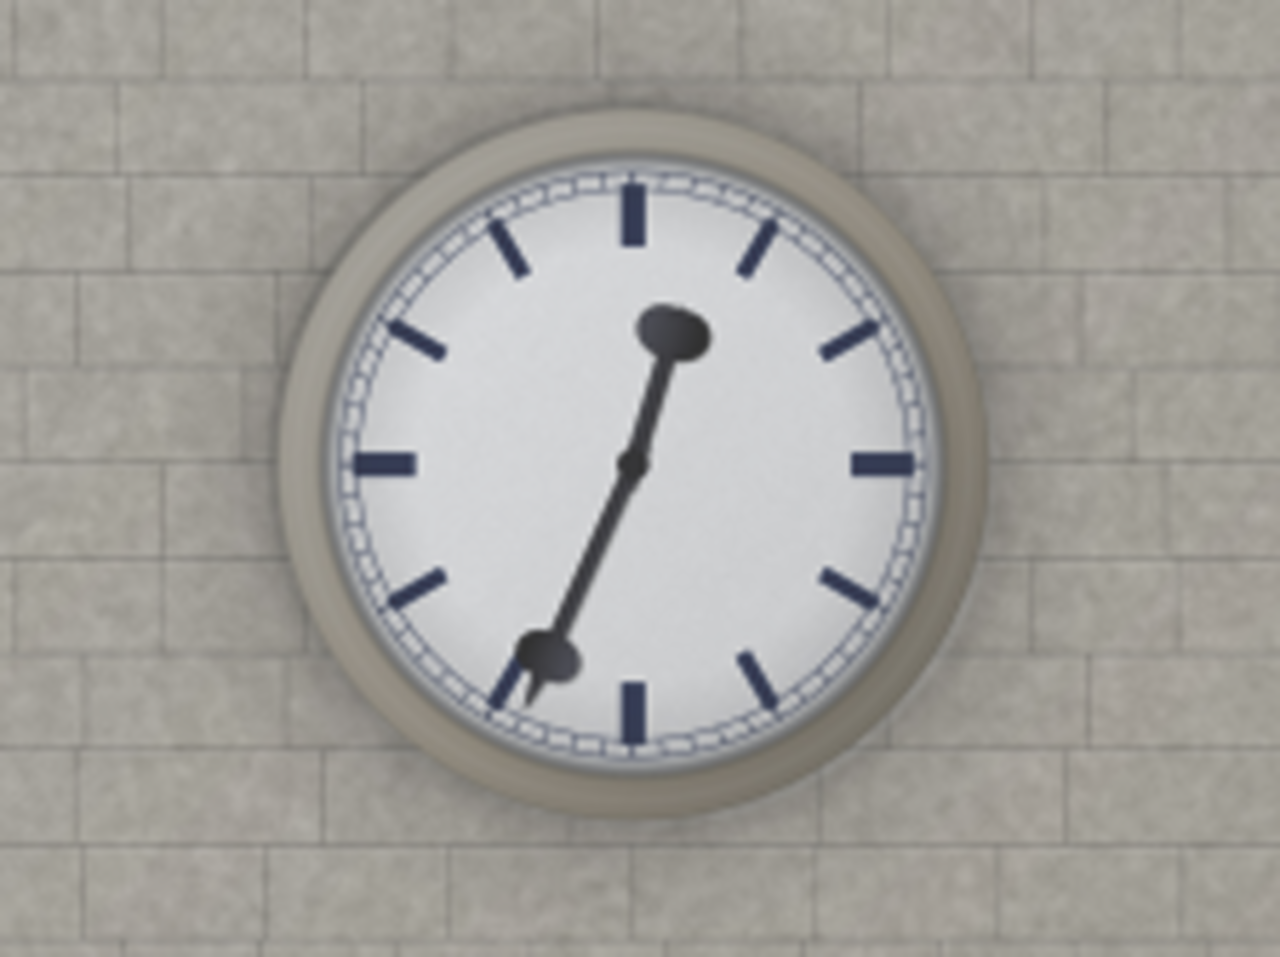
12:34
